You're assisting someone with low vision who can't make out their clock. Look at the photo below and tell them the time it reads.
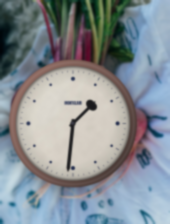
1:31
